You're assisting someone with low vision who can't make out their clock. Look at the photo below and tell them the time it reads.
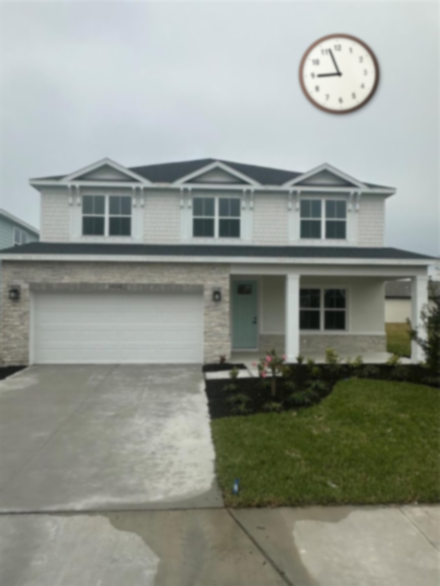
8:57
